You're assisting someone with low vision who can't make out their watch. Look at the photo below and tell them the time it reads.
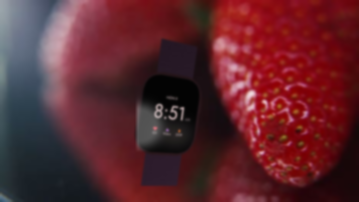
8:51
